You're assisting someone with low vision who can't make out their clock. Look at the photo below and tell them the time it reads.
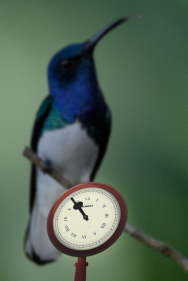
10:54
